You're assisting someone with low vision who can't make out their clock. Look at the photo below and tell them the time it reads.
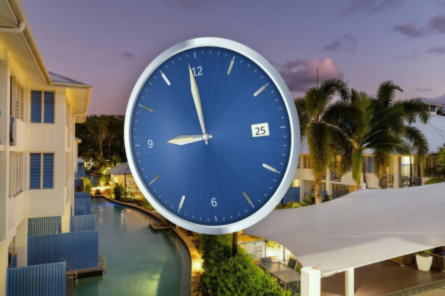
8:59
